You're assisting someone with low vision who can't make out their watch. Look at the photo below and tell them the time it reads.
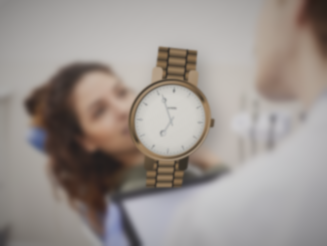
6:56
